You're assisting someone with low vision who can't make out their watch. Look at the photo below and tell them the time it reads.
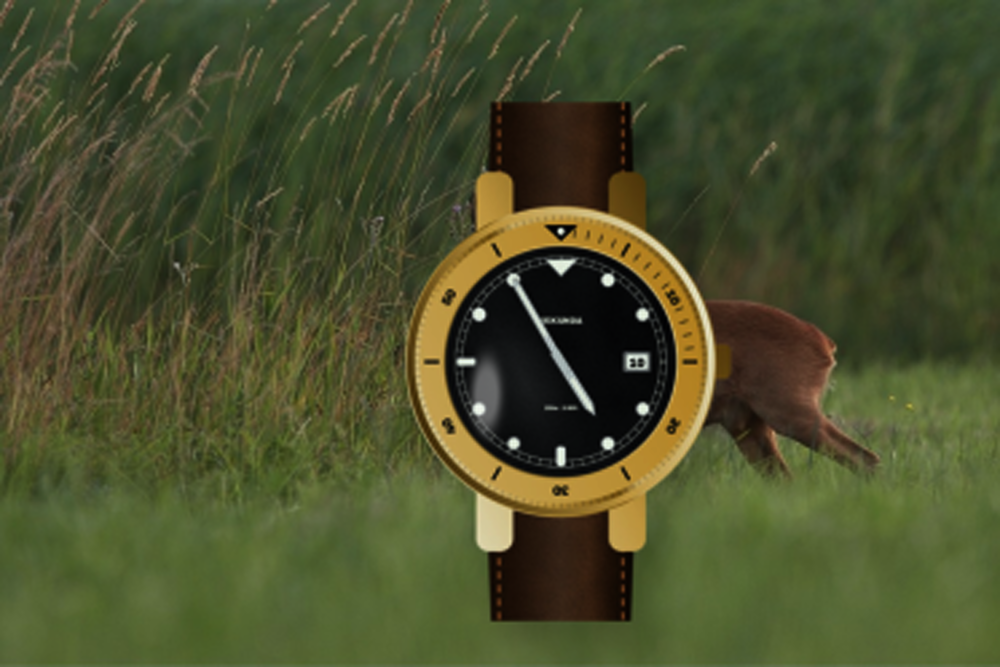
4:55
